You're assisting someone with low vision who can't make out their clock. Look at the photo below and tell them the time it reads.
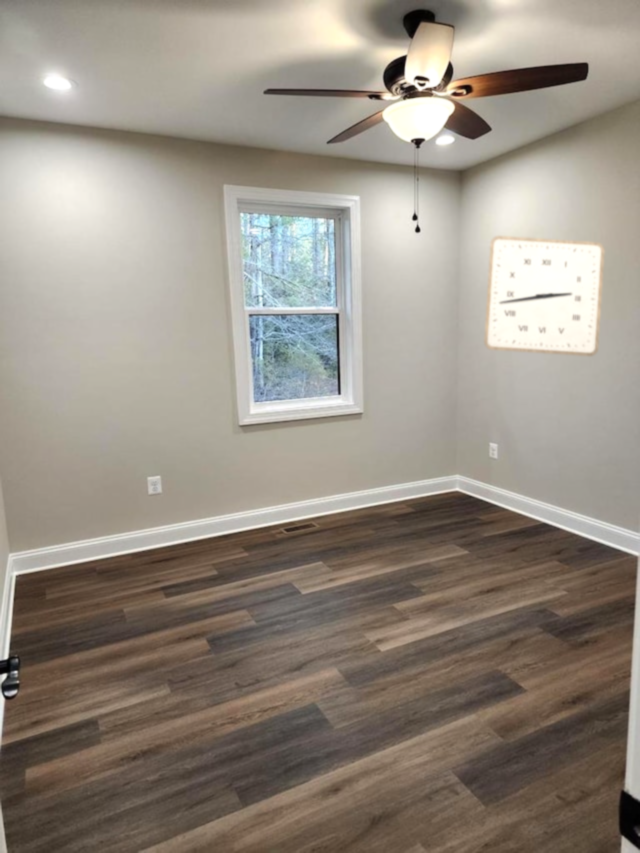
2:43
